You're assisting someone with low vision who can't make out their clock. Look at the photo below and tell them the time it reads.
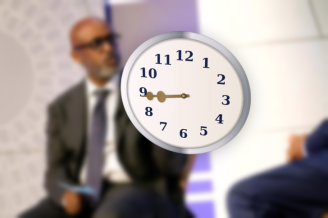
8:44
